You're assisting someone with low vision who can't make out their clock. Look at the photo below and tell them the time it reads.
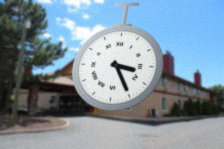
3:25
